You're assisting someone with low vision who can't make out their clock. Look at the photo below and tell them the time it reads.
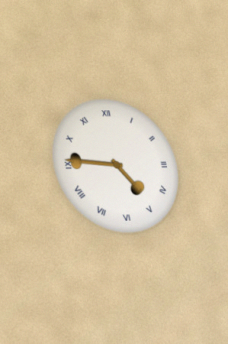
4:46
